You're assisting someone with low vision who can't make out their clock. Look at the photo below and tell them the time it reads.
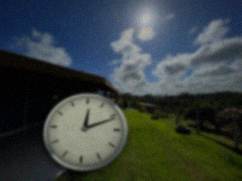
12:11
